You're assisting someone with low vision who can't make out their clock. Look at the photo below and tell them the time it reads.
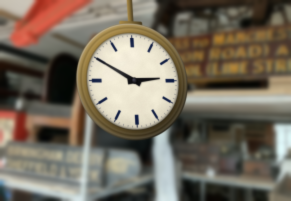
2:50
